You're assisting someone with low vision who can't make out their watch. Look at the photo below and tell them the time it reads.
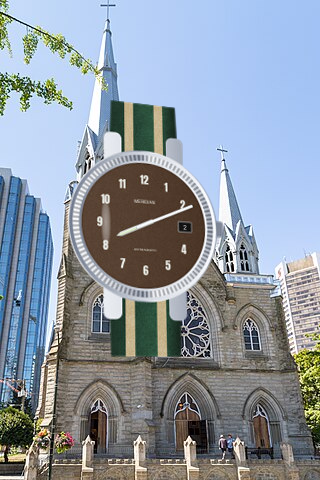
8:11
